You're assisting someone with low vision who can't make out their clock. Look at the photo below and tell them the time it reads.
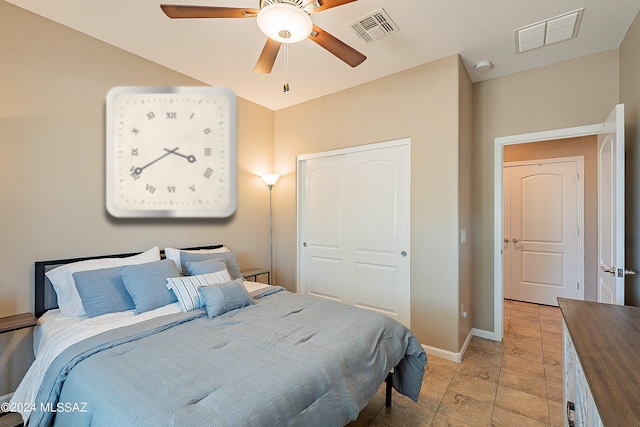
3:40
